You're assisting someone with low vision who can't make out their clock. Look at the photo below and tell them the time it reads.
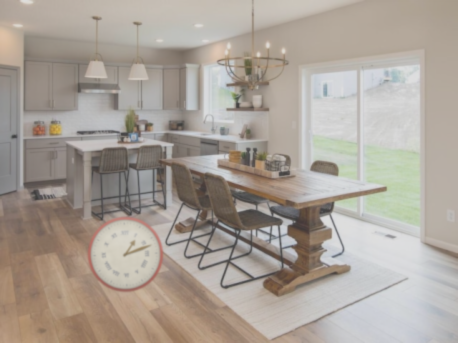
1:12
